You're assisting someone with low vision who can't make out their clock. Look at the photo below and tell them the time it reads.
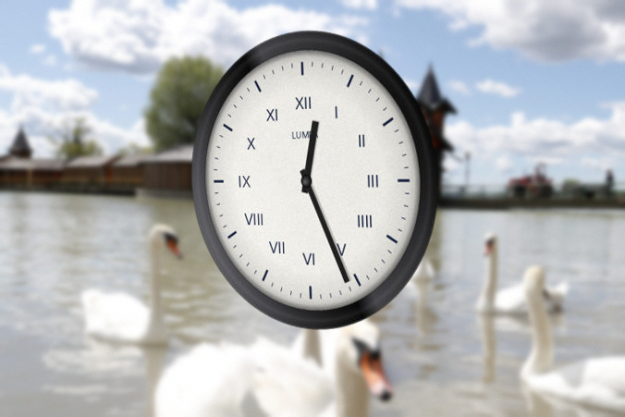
12:26
